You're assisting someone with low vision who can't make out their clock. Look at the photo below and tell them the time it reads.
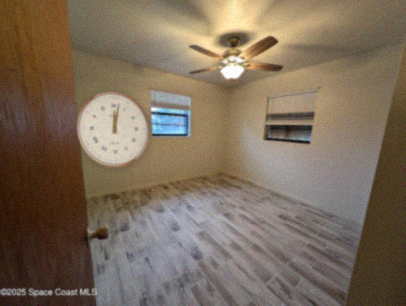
12:02
